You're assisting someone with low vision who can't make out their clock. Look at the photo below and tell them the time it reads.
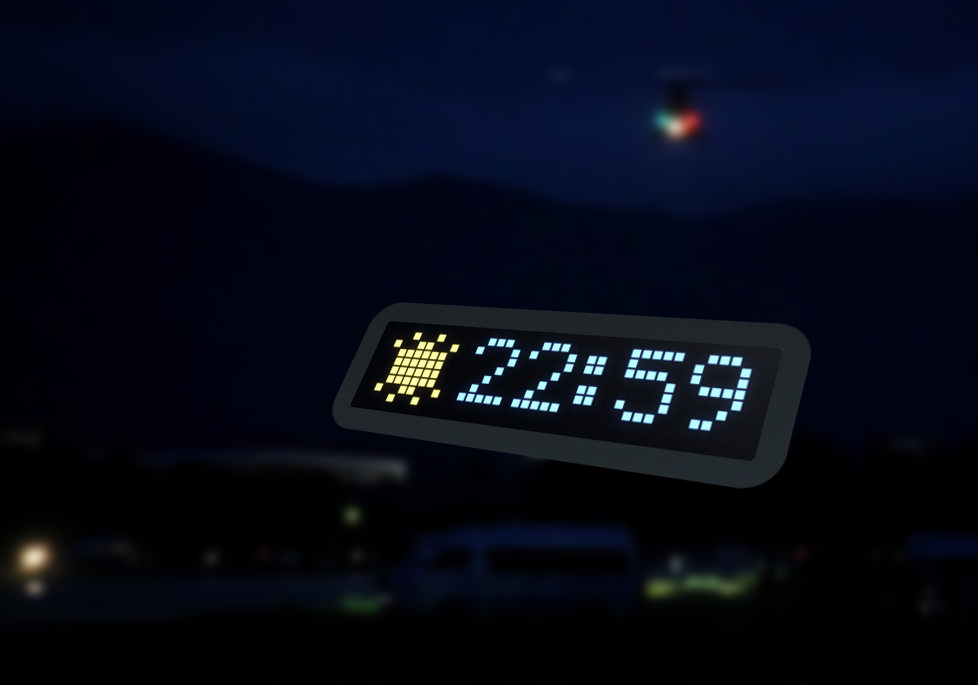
22:59
